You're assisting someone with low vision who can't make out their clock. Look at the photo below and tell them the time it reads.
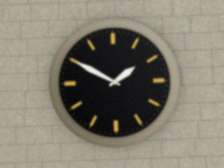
1:50
